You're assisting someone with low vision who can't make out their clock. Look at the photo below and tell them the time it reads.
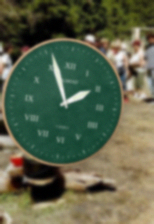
1:56
